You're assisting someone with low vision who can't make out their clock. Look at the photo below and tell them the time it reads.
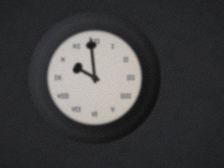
9:59
